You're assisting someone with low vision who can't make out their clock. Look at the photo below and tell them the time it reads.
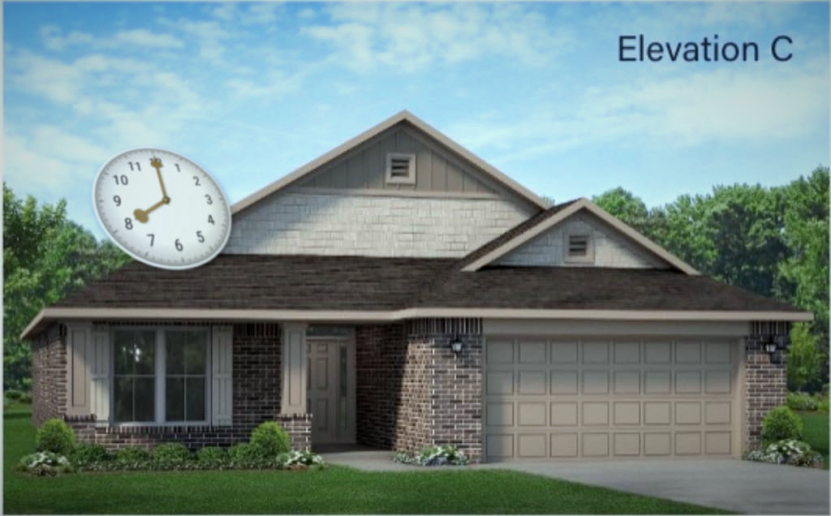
8:00
